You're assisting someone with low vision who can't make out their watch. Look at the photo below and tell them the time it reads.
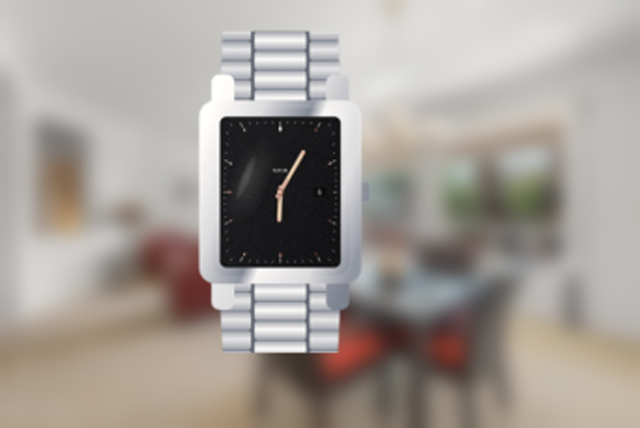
6:05
